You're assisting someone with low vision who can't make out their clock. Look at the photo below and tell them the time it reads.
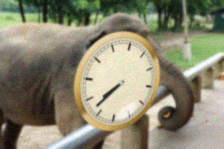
7:37
